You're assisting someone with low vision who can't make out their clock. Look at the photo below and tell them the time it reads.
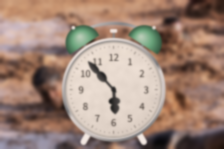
5:53
